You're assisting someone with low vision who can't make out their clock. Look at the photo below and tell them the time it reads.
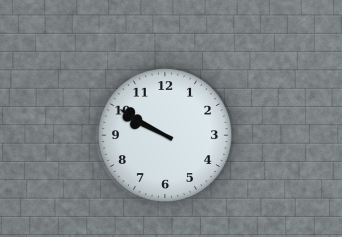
9:50
